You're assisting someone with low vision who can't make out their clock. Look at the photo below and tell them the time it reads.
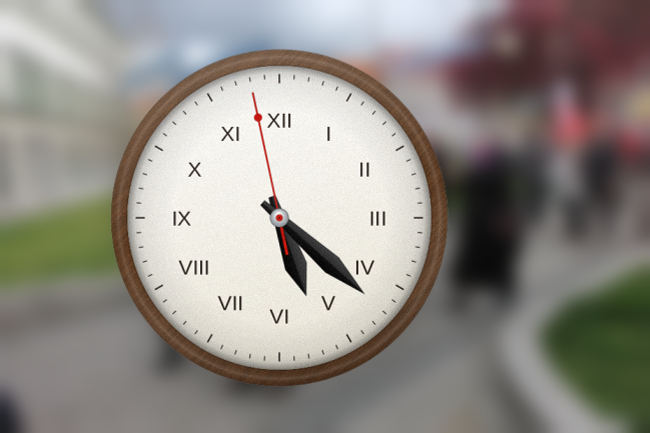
5:21:58
